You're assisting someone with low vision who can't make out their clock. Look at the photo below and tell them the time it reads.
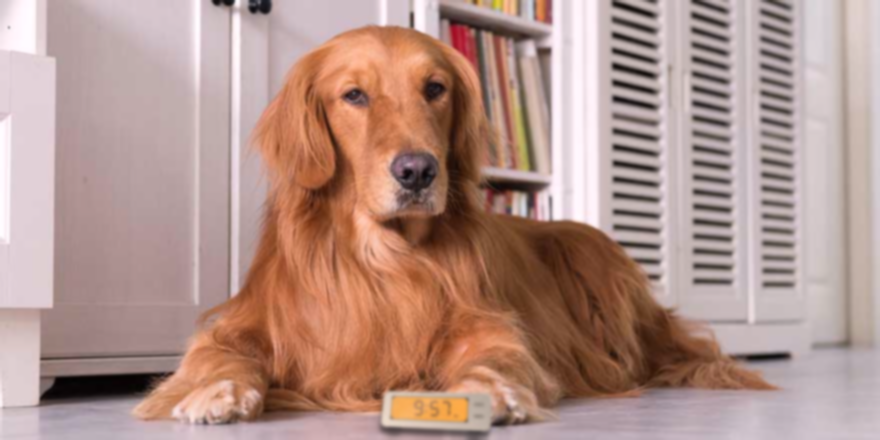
9:57
